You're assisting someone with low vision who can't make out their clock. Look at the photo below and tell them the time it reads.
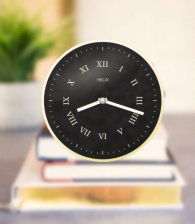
8:18
